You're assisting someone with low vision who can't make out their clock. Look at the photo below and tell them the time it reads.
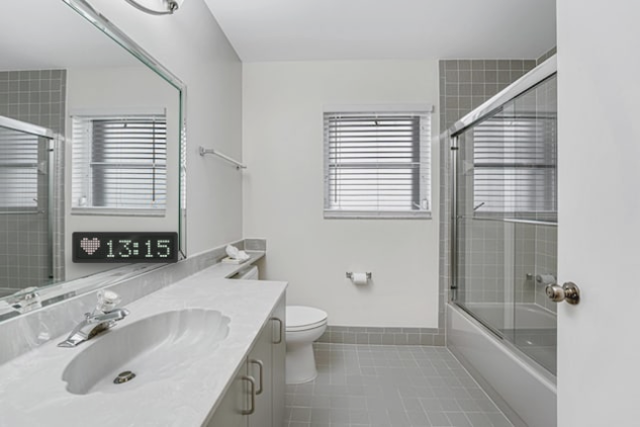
13:15
